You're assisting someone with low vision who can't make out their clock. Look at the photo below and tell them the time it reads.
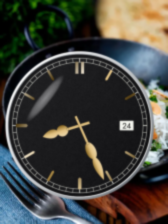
8:26
